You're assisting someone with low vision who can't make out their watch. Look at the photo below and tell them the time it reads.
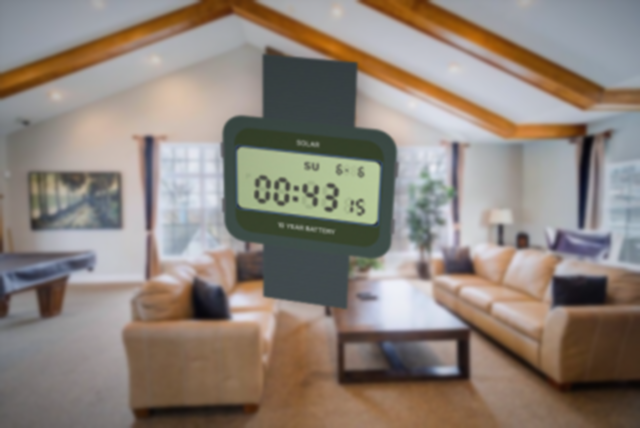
0:43:15
